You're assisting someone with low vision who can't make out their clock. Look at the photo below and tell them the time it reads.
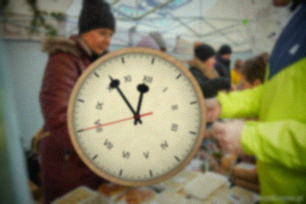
11:51:40
